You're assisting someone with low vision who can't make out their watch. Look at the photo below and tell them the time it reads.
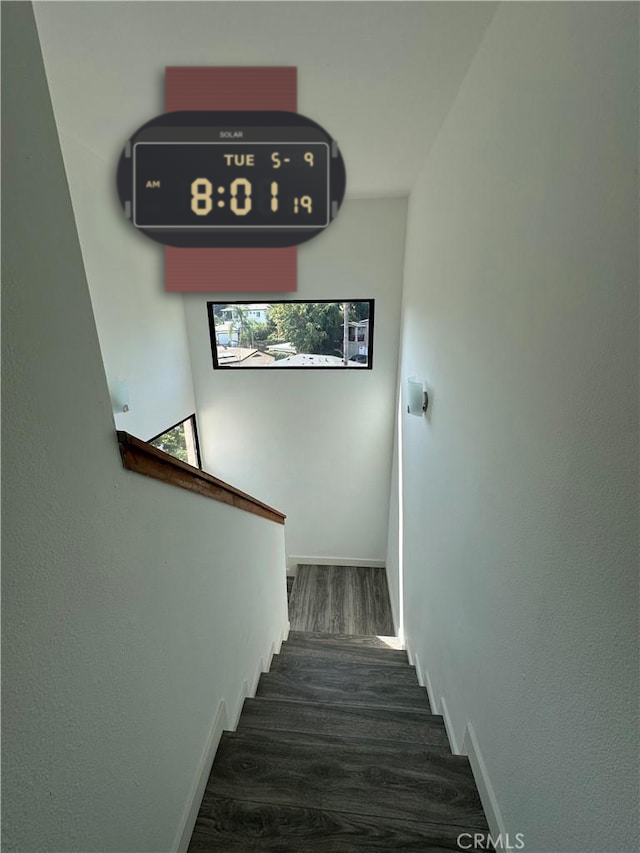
8:01:19
